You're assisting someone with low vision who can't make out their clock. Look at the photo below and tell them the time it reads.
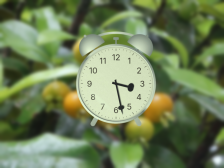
3:28
